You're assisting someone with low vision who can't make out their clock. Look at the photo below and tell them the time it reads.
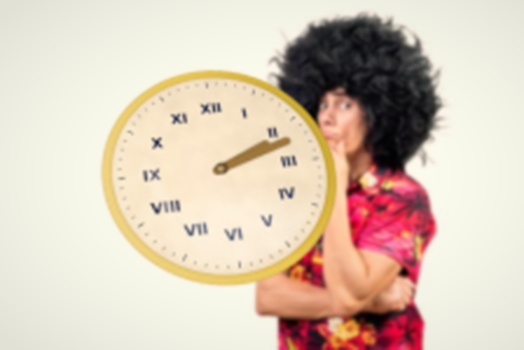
2:12
